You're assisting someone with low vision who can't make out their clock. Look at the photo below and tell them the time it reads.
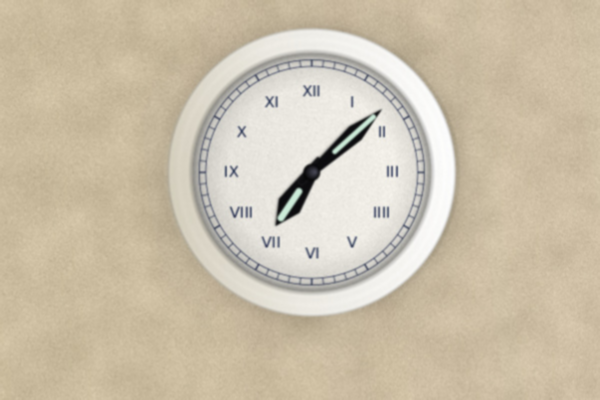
7:08
